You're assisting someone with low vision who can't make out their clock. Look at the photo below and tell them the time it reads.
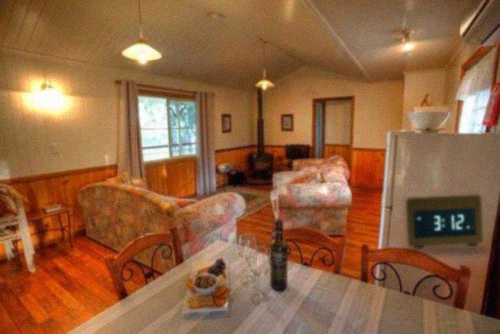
3:12
